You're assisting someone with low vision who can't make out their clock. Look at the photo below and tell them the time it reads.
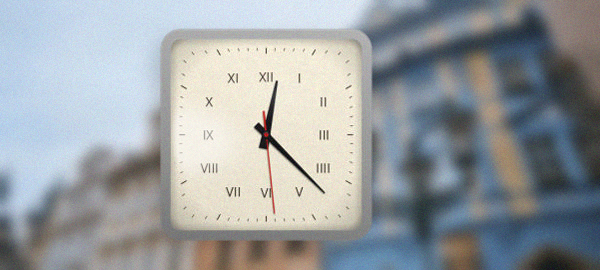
12:22:29
